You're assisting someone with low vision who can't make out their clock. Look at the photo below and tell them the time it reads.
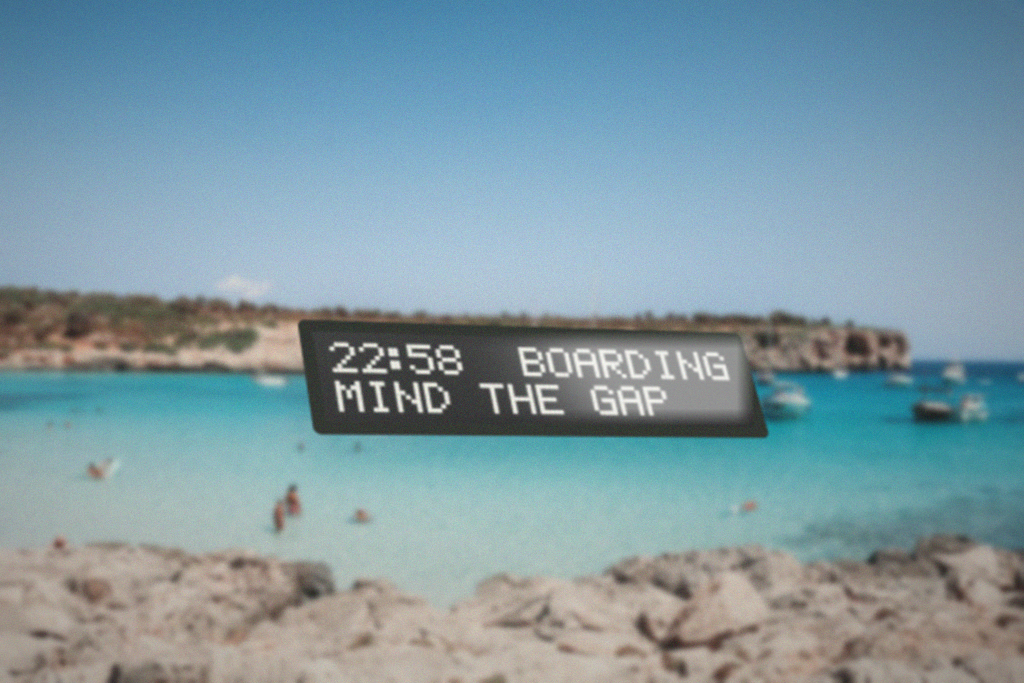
22:58
